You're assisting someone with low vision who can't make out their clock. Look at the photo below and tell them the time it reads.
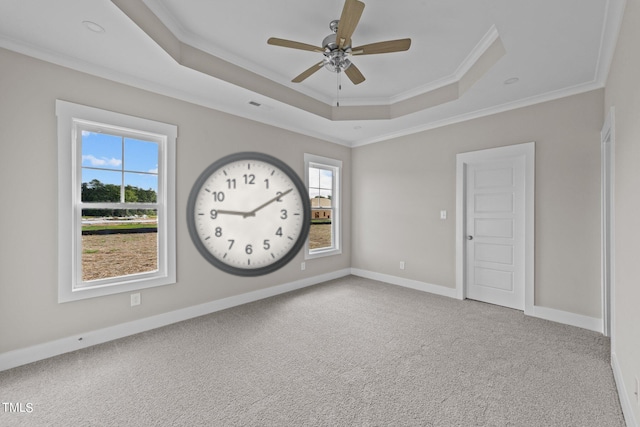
9:10
